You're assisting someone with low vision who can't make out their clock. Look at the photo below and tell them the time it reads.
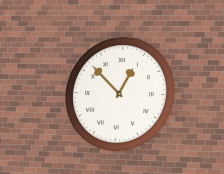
12:52
